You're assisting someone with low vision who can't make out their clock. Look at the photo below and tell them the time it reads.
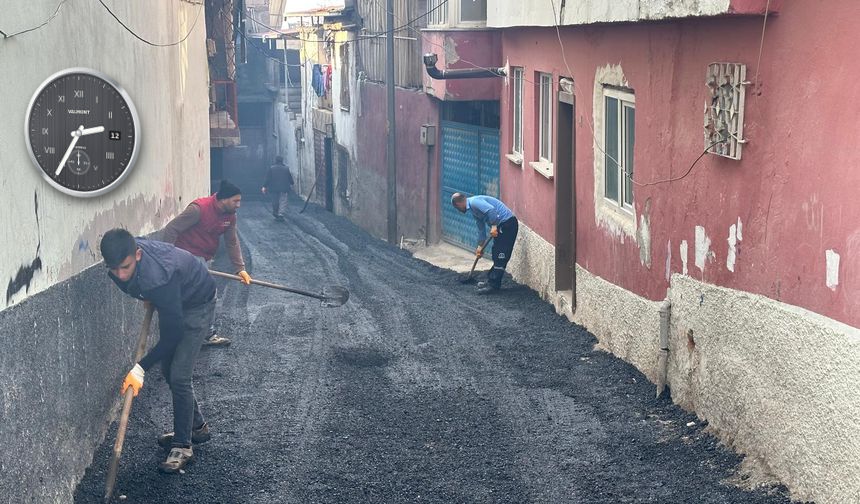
2:35
